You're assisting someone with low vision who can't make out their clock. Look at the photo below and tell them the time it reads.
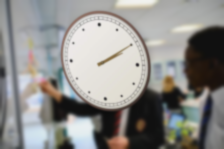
2:10
